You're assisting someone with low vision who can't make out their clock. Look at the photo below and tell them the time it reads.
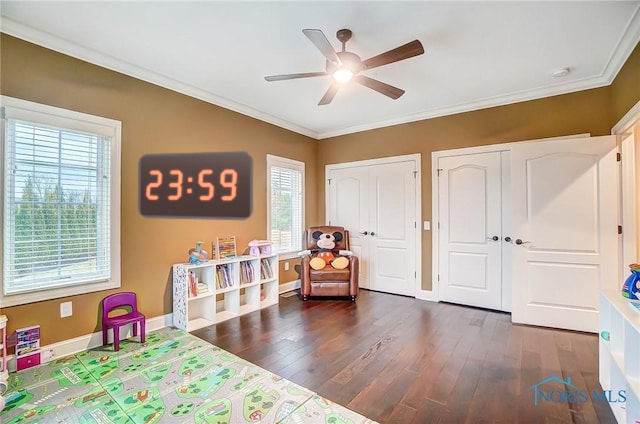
23:59
